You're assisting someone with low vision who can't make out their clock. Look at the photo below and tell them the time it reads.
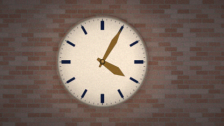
4:05
